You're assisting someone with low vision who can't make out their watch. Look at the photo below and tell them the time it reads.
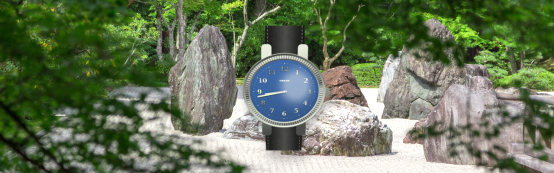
8:43
